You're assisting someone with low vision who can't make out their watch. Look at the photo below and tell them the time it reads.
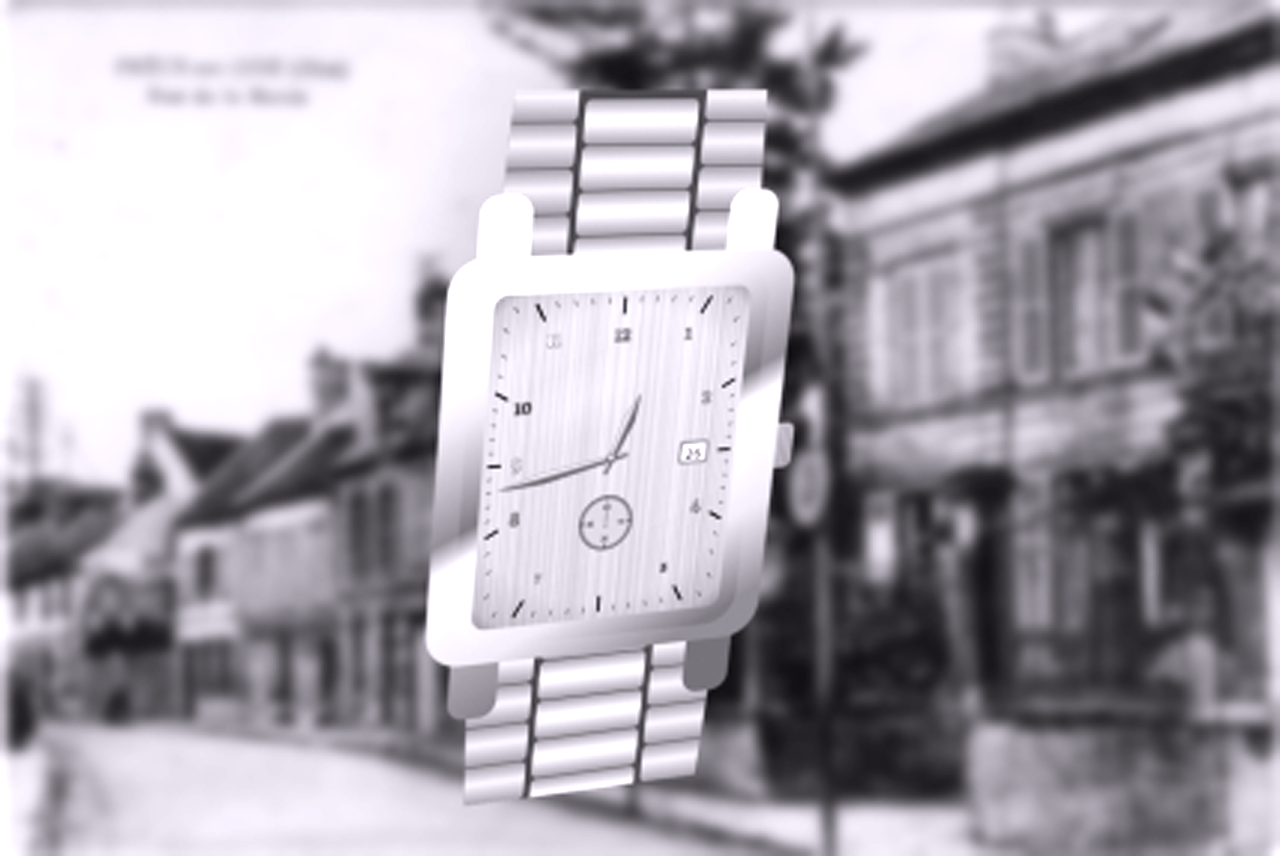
12:43
